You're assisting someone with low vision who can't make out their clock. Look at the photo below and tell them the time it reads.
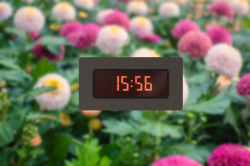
15:56
